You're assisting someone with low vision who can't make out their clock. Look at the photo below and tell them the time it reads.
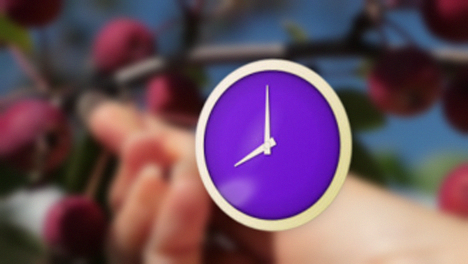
8:00
